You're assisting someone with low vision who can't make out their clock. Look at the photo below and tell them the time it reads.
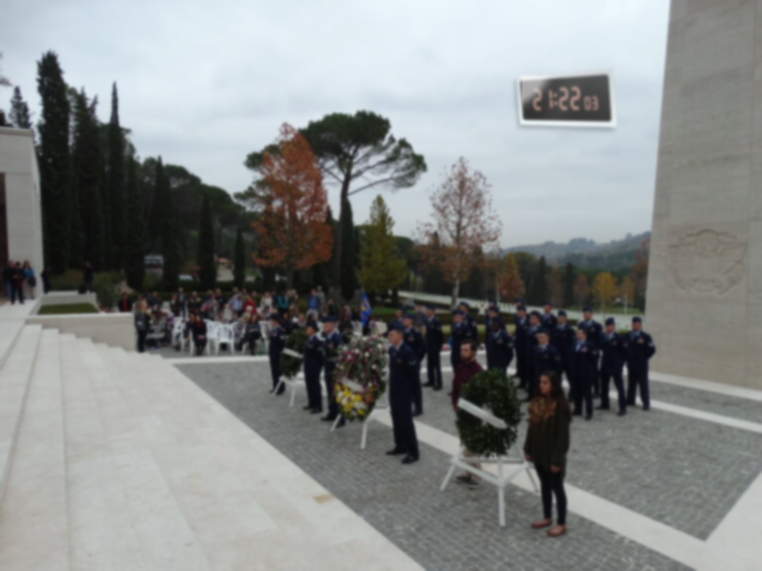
21:22
